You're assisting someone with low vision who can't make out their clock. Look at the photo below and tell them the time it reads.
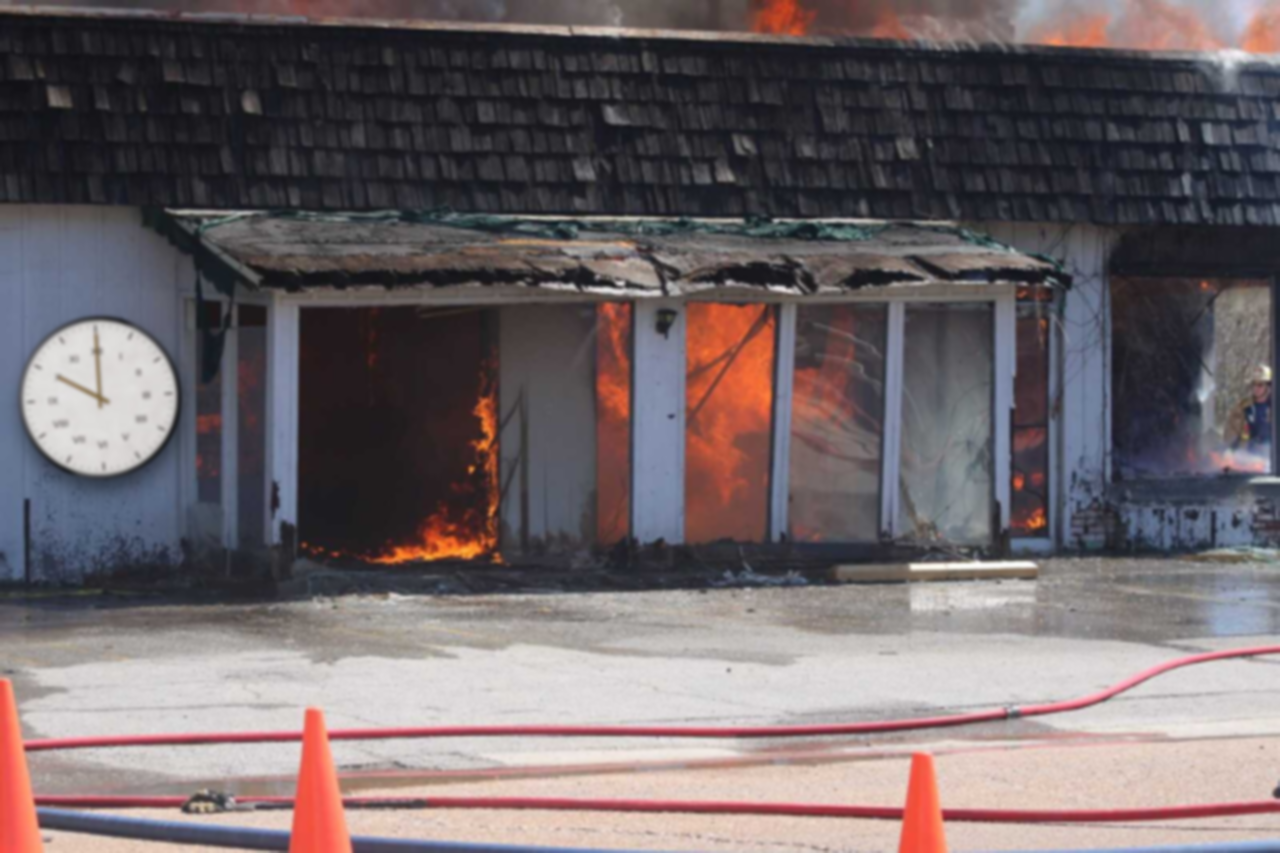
10:00
